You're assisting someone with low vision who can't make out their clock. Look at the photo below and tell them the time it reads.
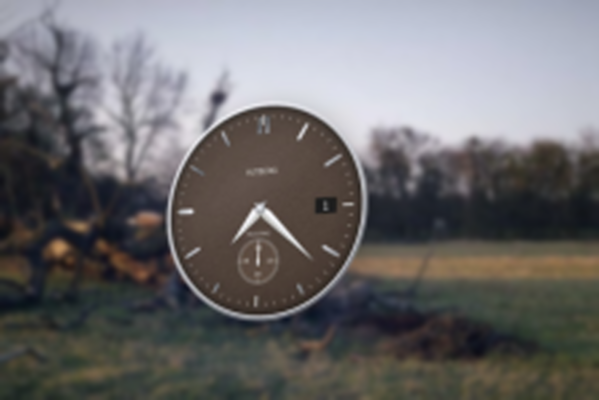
7:22
